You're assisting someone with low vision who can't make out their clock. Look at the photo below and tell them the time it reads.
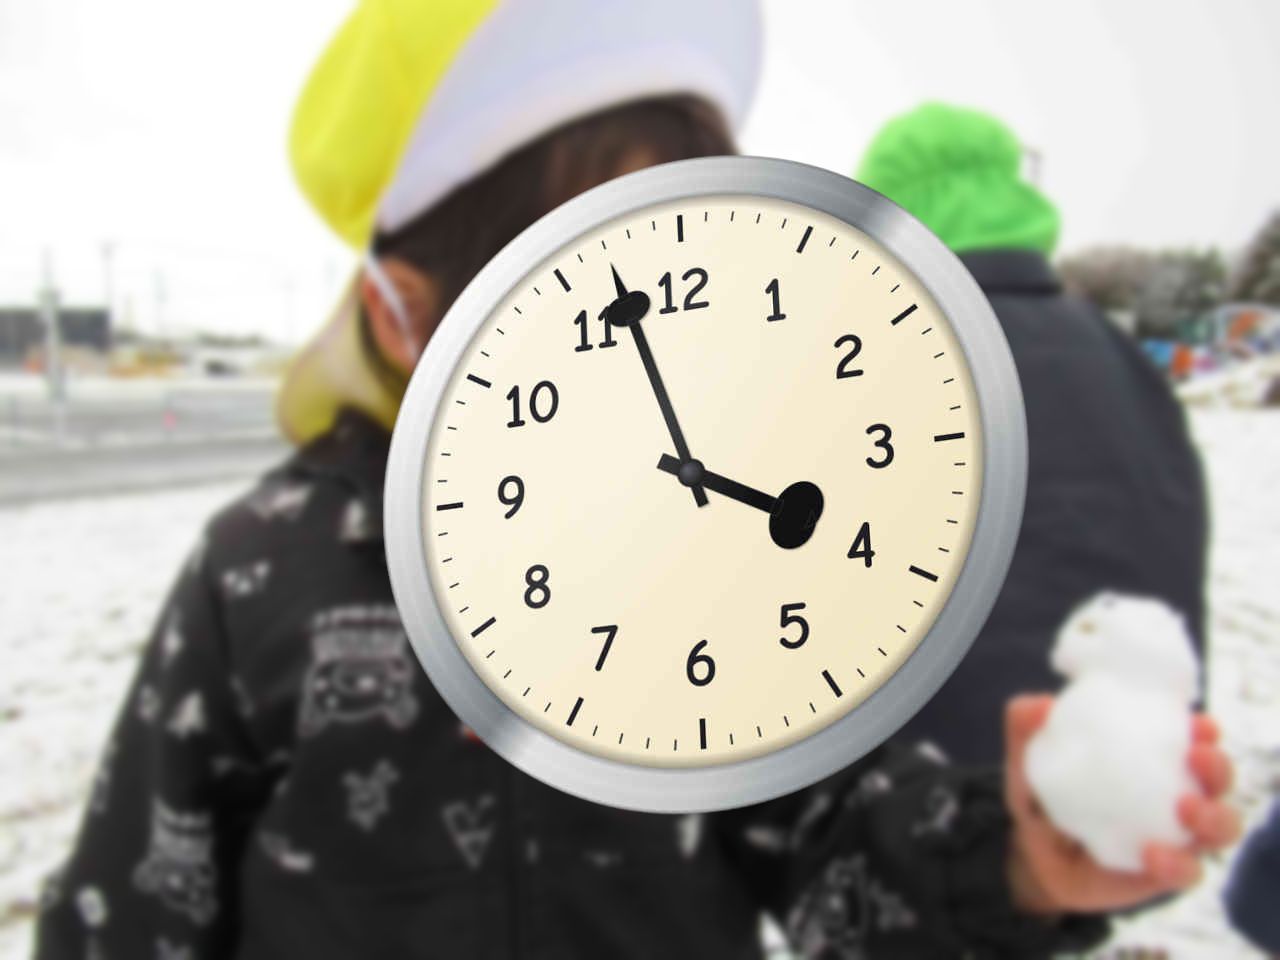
3:57
